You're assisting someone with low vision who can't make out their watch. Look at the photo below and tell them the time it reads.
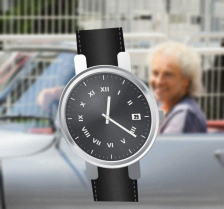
12:21
